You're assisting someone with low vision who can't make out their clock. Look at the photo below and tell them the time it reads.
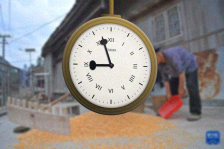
8:57
